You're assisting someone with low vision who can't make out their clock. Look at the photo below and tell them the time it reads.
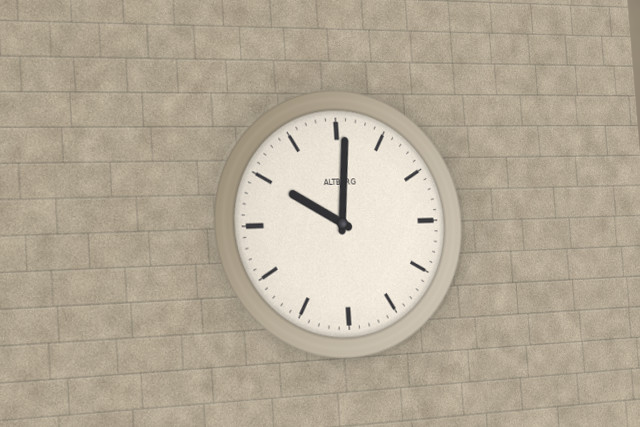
10:01
